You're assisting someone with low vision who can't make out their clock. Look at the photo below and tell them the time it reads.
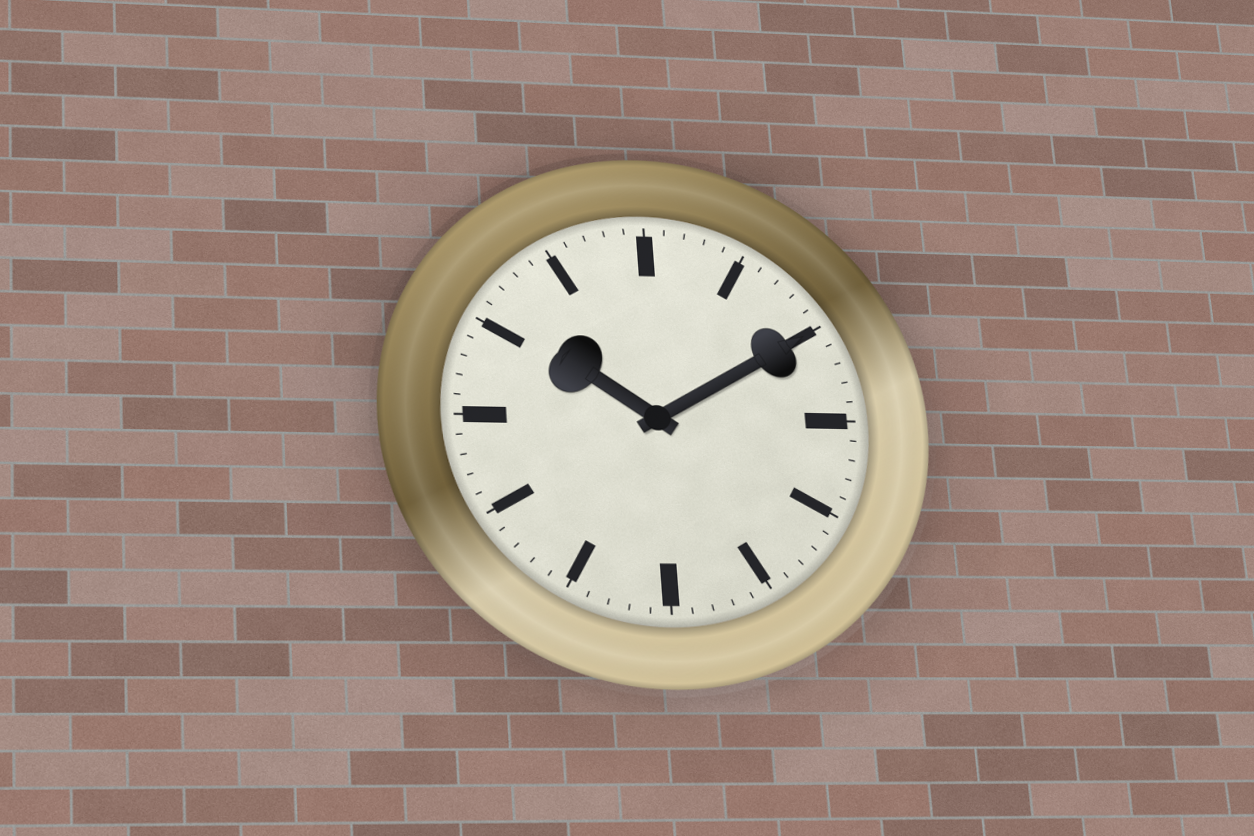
10:10
